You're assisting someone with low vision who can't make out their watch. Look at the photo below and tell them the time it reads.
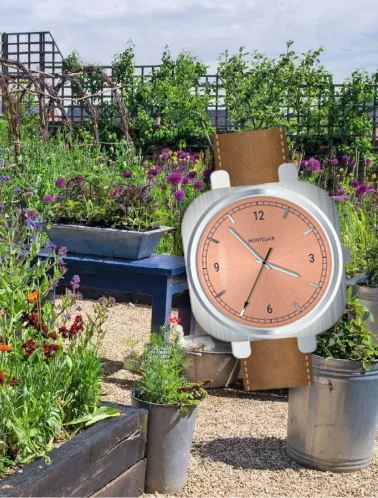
3:53:35
